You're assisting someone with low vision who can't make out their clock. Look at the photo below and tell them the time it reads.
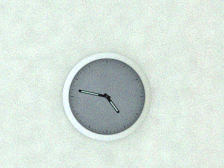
4:47
